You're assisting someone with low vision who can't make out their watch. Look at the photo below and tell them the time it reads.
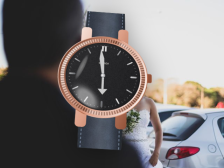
5:59
